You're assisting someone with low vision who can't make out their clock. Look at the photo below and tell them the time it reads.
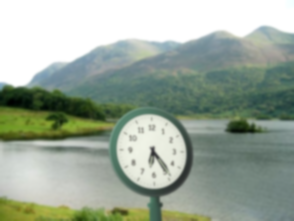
6:24
